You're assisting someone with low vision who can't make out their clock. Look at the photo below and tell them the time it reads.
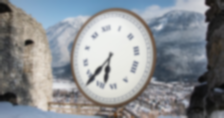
6:39
